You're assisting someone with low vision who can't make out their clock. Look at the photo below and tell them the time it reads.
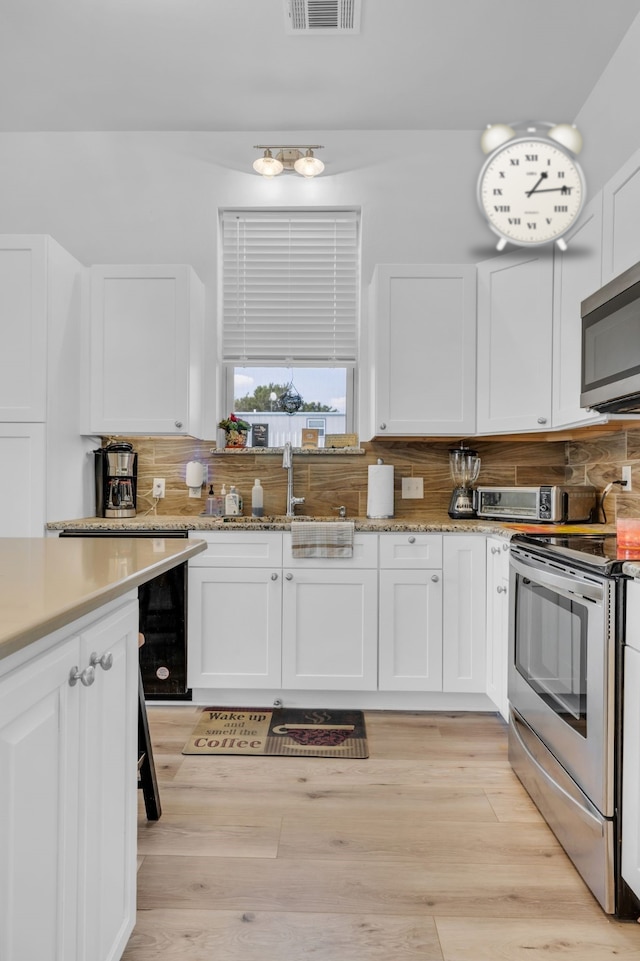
1:14
